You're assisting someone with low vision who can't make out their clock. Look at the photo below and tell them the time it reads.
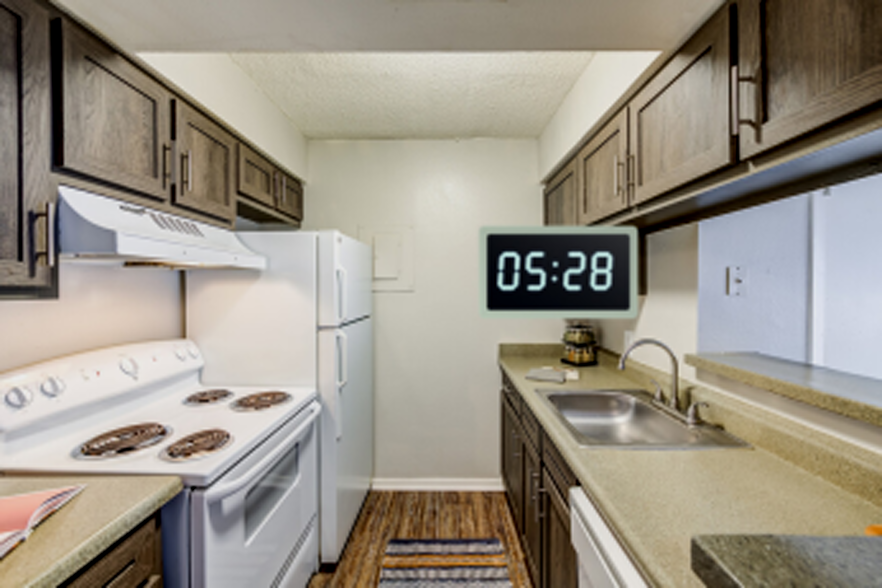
5:28
